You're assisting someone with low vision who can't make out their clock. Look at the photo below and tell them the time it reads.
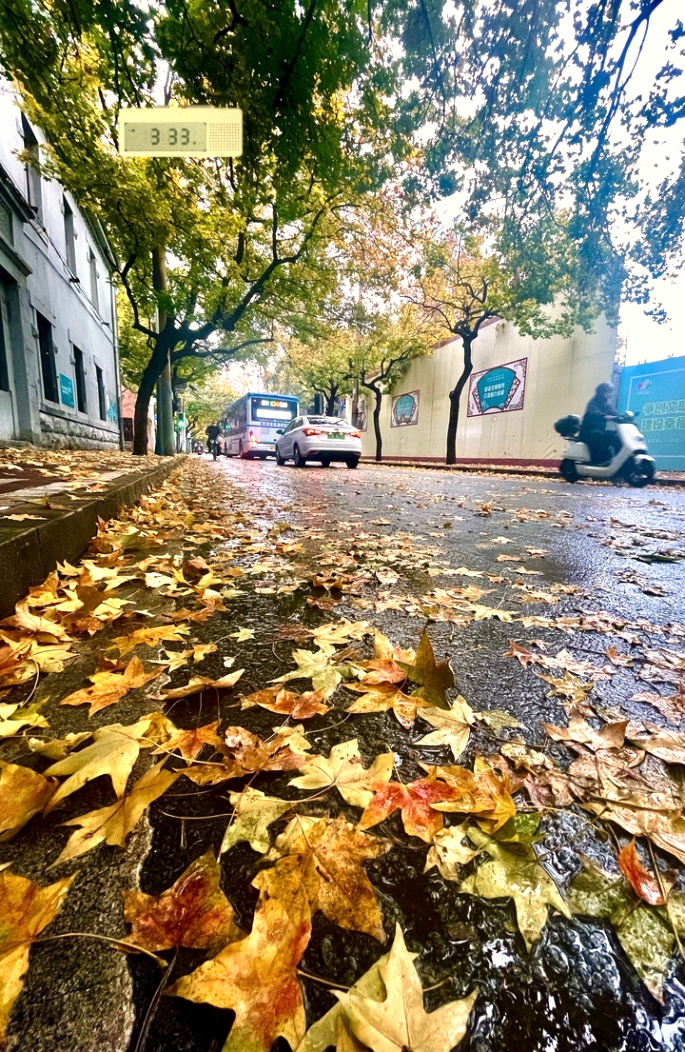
3:33
